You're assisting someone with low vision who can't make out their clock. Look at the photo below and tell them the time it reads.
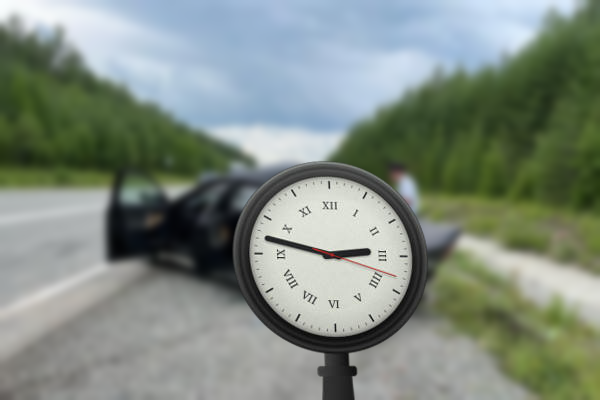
2:47:18
